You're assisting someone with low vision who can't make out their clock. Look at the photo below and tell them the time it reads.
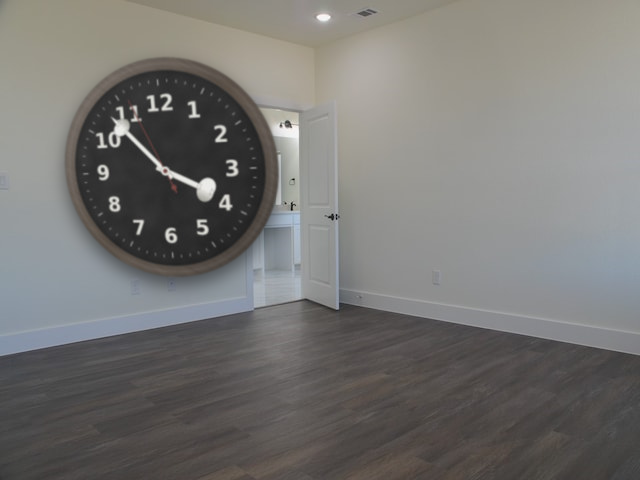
3:52:56
